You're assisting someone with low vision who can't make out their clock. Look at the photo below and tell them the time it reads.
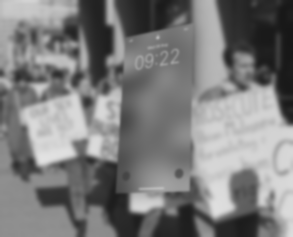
9:22
